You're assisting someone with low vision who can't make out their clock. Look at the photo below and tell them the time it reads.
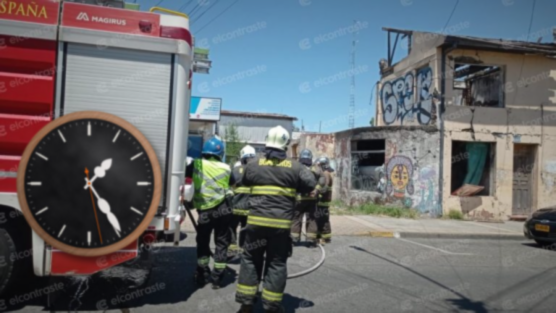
1:24:28
